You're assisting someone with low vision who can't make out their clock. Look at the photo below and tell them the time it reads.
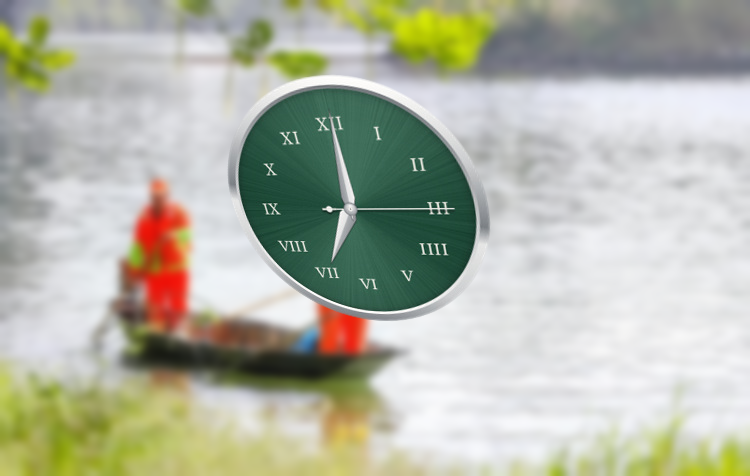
7:00:15
